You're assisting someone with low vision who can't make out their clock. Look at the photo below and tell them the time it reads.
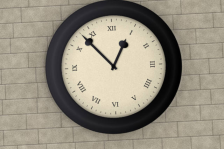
12:53
